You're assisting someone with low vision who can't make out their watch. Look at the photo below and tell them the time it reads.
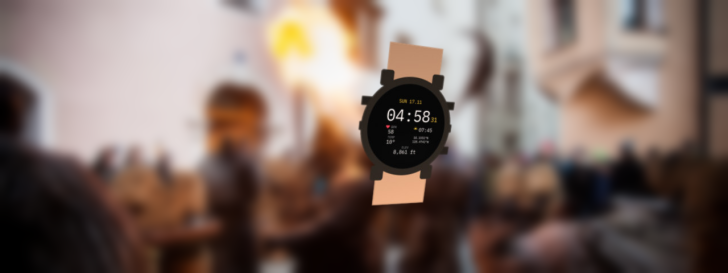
4:58
